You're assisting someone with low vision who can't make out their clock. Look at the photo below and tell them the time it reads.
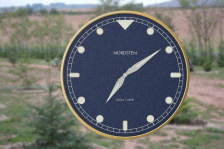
7:09
